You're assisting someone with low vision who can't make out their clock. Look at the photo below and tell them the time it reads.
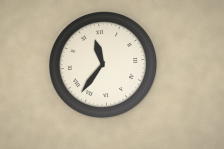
11:37
